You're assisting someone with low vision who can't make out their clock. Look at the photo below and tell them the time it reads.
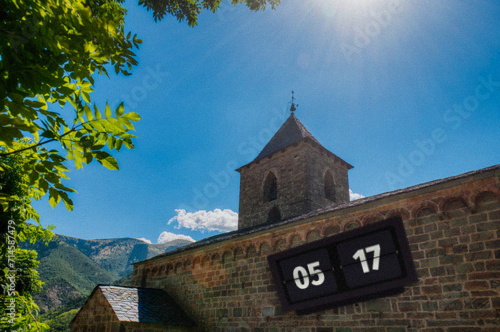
5:17
